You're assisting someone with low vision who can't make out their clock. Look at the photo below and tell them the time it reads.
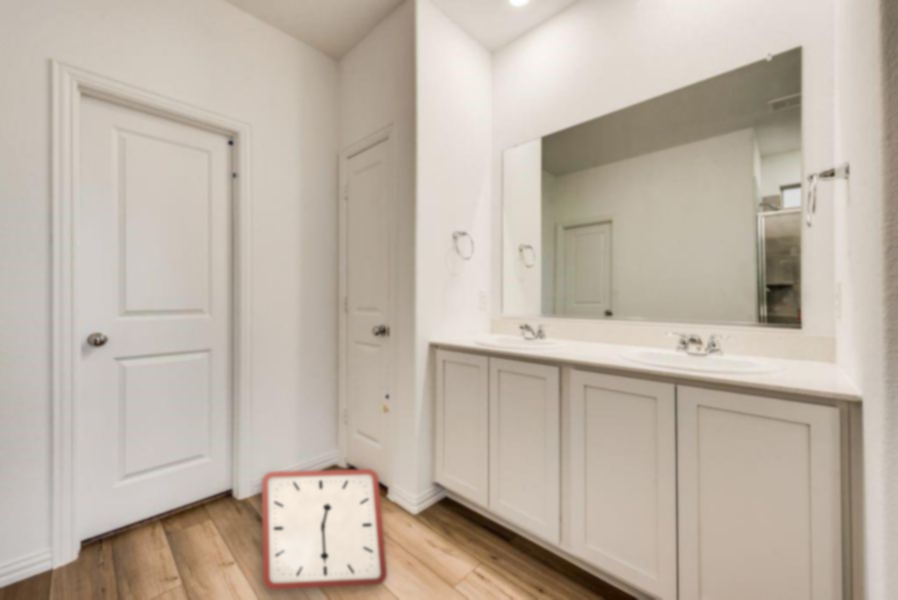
12:30
